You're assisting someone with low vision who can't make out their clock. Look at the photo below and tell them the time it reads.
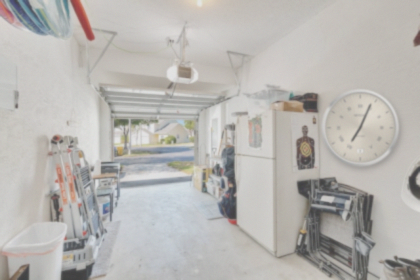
7:04
